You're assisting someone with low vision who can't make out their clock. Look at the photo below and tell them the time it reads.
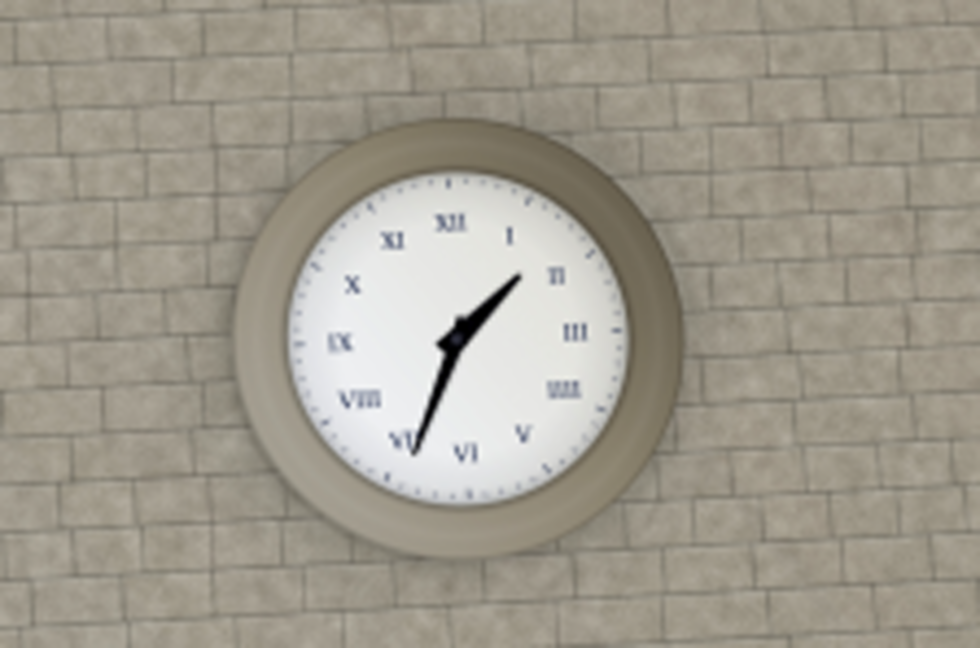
1:34
